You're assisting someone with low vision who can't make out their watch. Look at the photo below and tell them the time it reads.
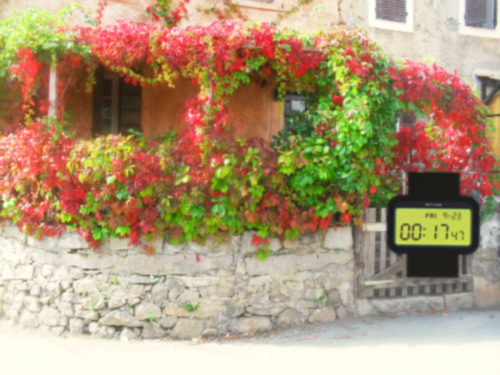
0:17
